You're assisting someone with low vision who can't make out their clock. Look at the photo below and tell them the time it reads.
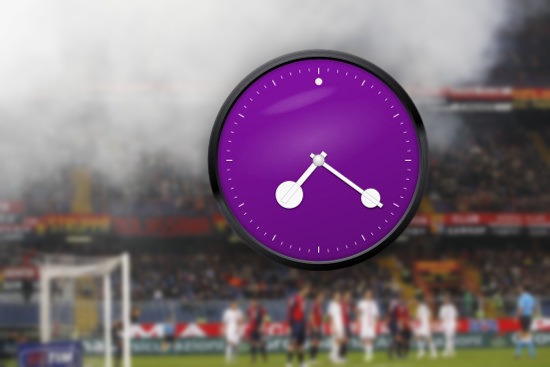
7:21
